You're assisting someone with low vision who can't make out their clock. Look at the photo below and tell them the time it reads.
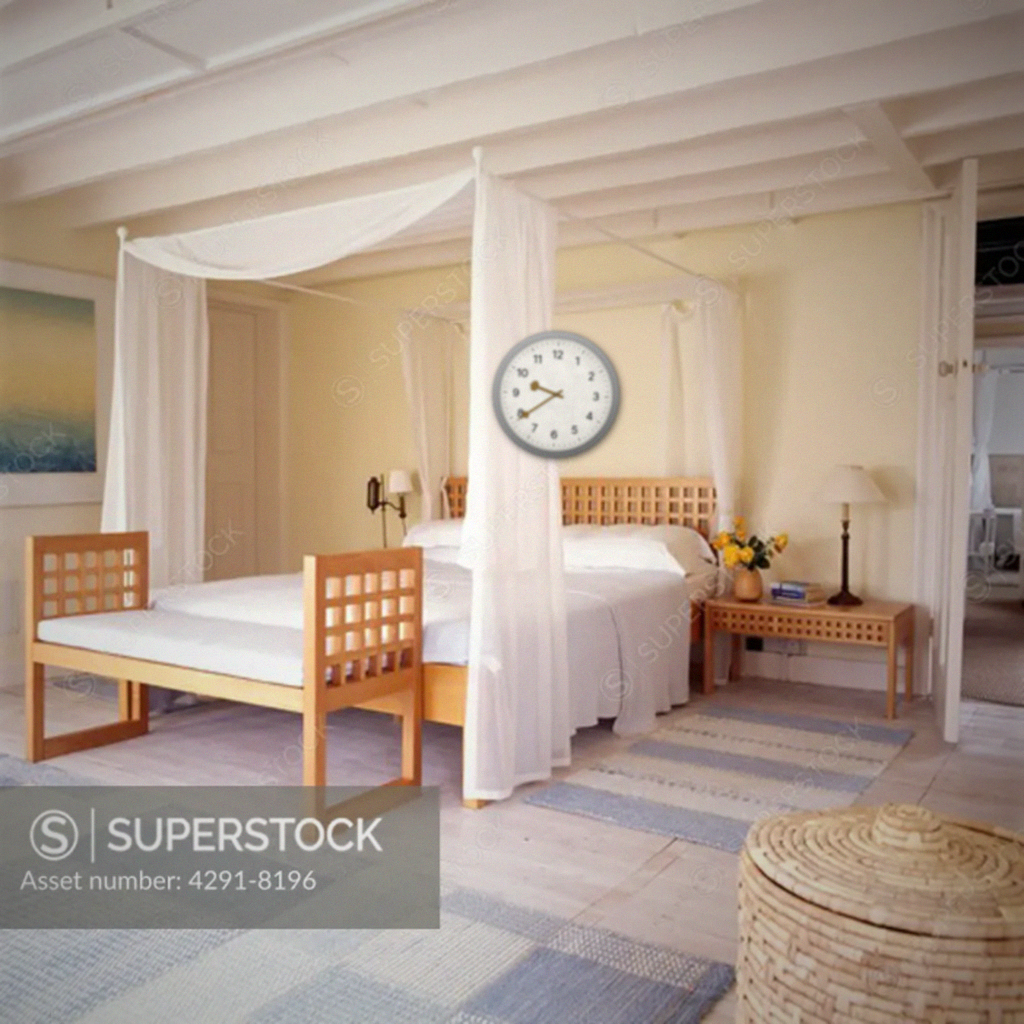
9:39
